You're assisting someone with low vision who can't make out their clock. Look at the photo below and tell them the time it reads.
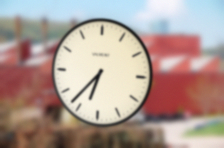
6:37
